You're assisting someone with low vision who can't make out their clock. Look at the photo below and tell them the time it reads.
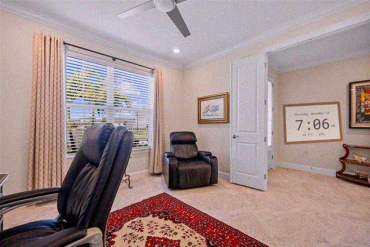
7:06
